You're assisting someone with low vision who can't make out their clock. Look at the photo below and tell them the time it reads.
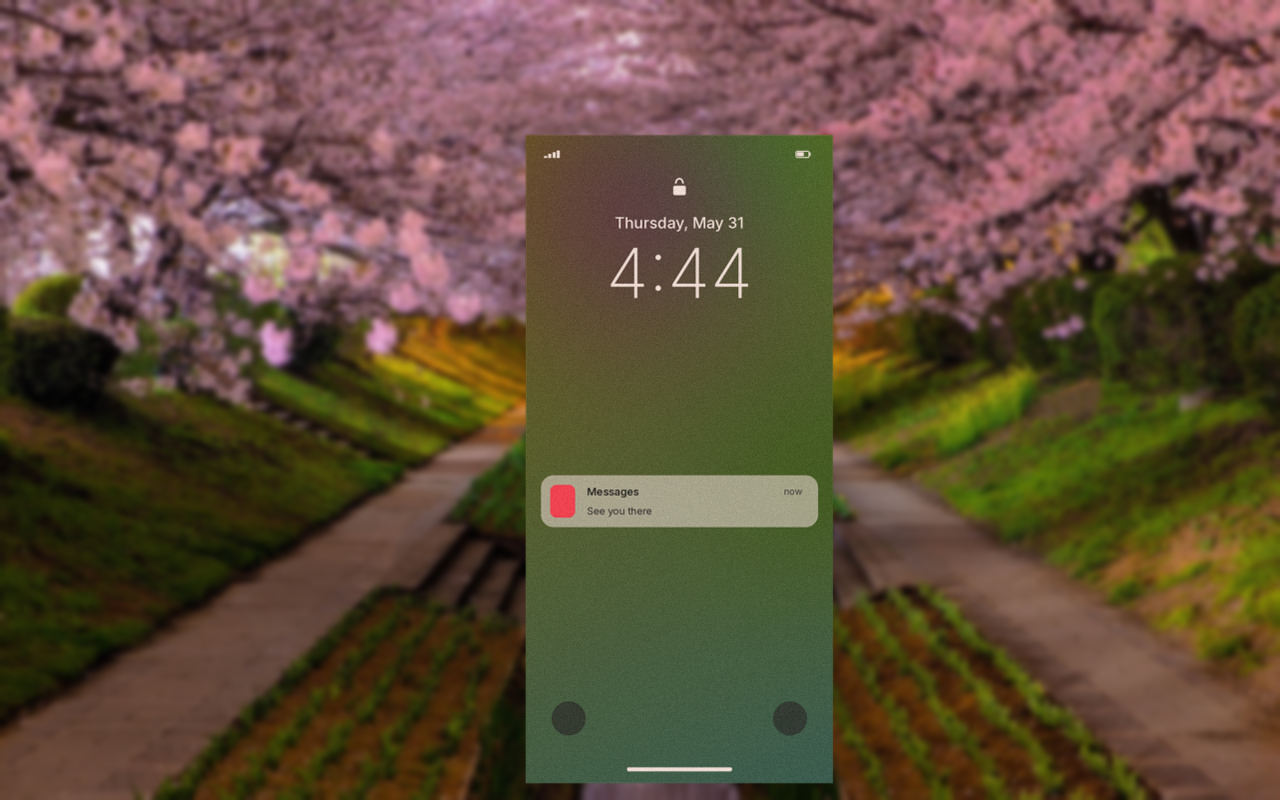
4:44
